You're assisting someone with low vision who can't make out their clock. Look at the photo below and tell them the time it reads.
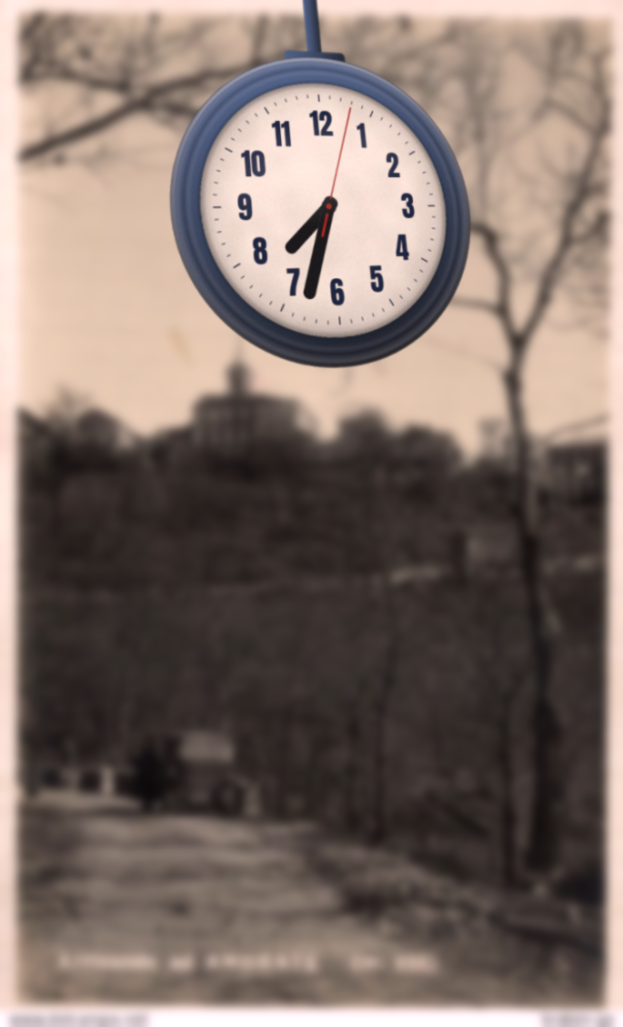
7:33:03
